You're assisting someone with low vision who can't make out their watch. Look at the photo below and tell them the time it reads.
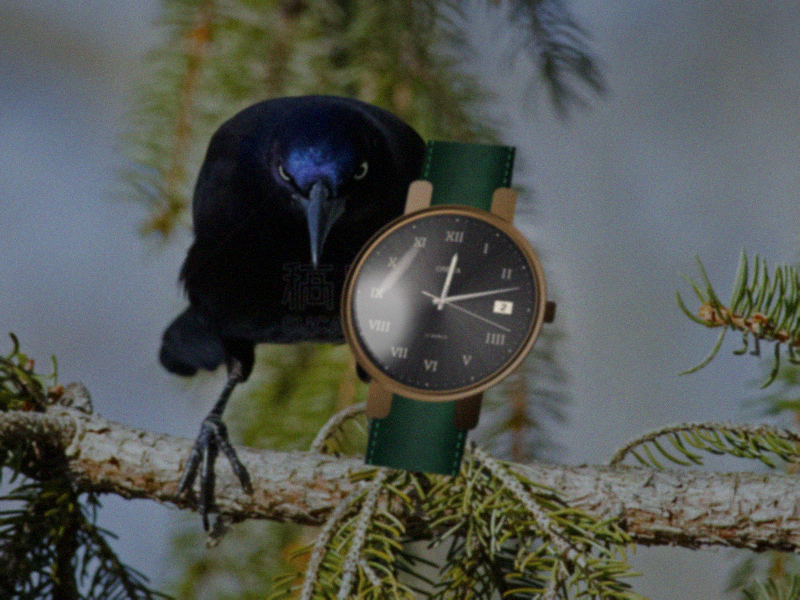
12:12:18
